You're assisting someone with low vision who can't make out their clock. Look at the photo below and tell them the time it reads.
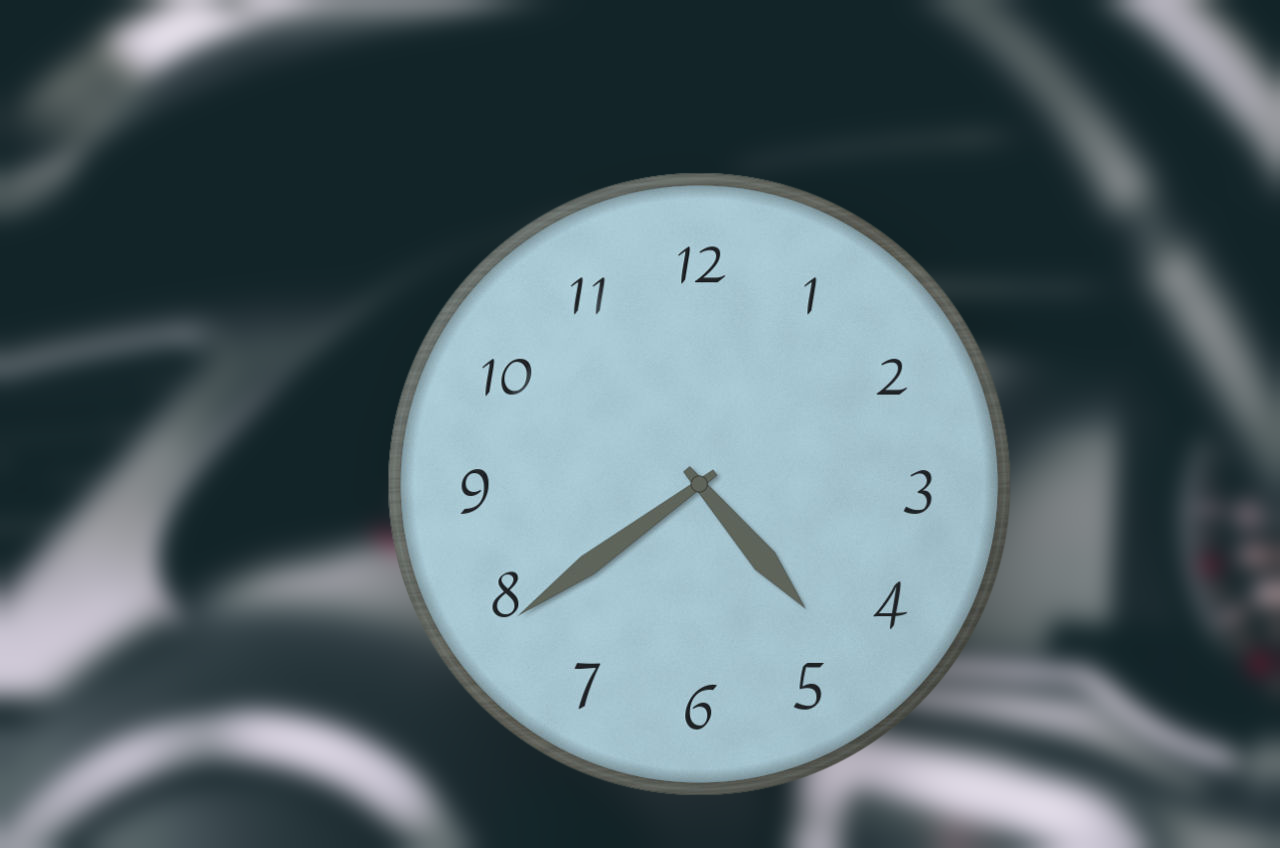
4:39
